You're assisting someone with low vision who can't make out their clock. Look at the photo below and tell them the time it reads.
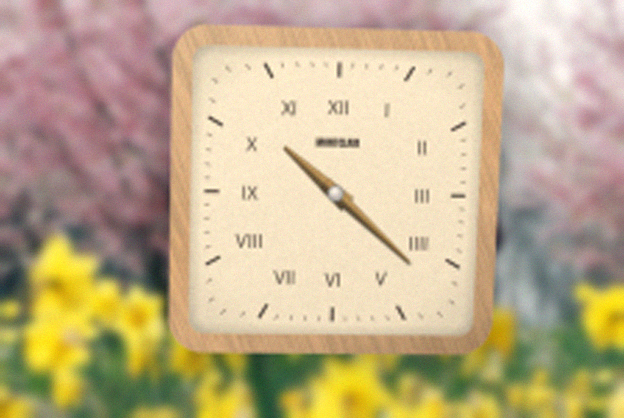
10:22
